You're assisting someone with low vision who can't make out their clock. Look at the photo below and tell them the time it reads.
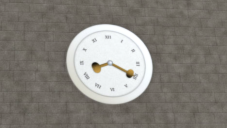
8:20
